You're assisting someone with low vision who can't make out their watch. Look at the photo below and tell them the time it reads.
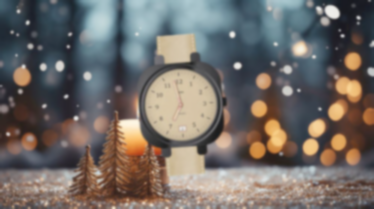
6:58
